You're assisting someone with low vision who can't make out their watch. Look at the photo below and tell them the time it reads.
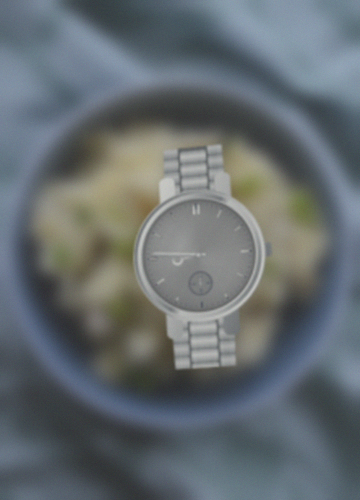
8:46
